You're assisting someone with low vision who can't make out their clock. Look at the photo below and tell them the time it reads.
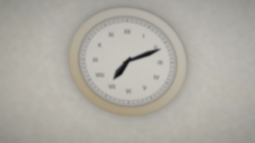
7:11
